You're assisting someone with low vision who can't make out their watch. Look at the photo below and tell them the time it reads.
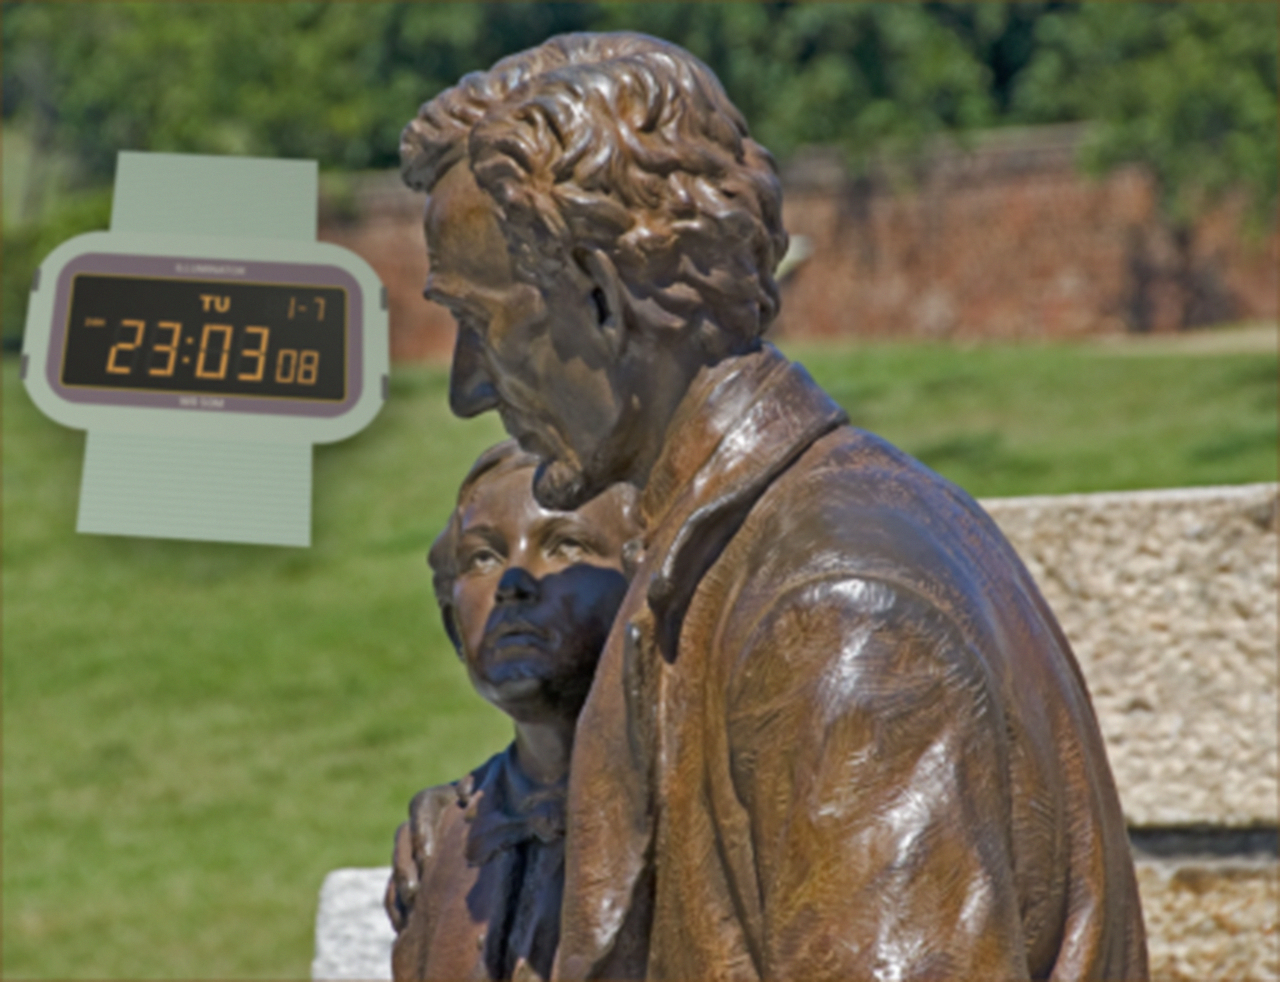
23:03:08
